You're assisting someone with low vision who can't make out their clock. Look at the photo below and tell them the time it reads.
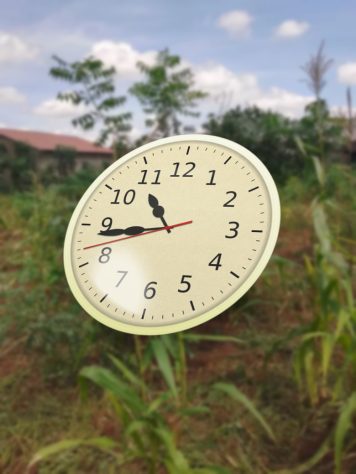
10:43:42
